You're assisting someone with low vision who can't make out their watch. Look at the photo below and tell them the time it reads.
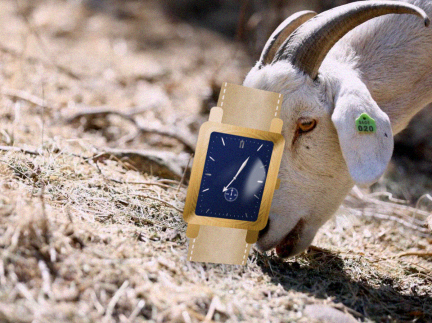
7:04
